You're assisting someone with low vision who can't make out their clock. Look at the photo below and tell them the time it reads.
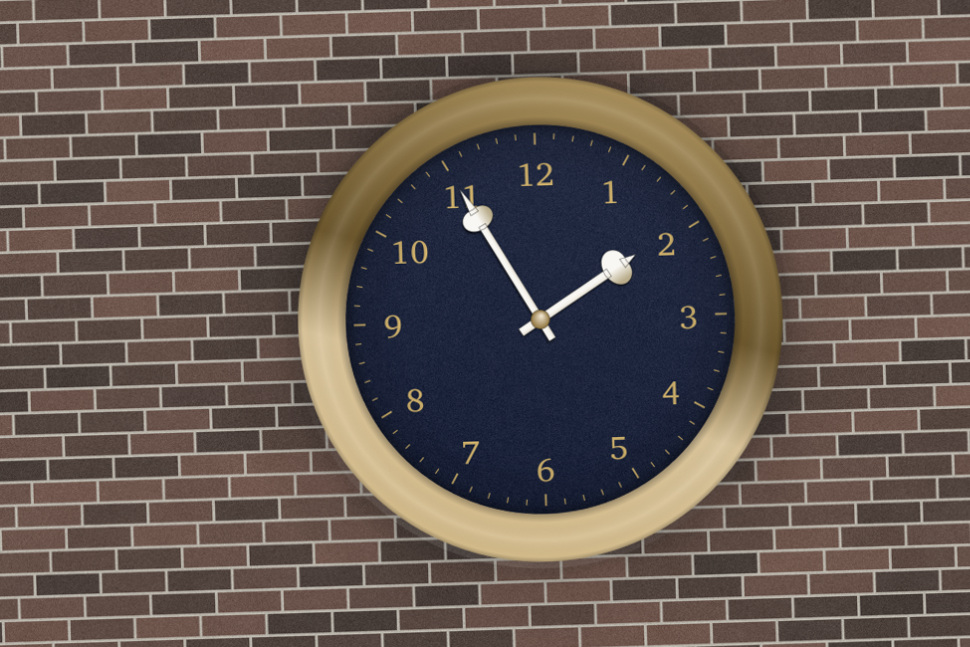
1:55
